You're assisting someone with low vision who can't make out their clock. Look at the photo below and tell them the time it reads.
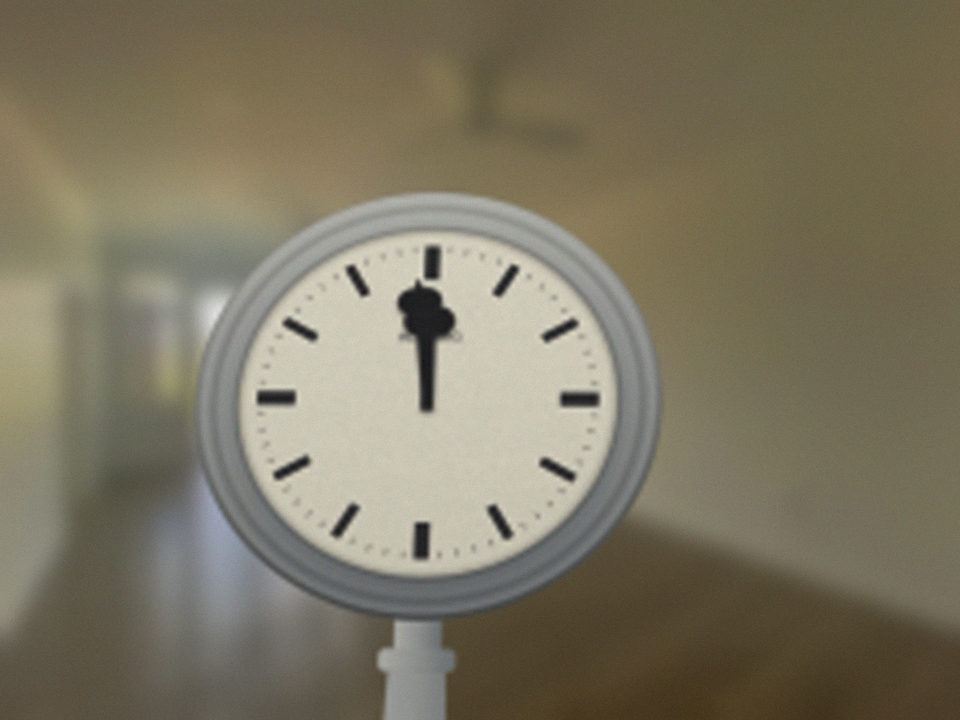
11:59
